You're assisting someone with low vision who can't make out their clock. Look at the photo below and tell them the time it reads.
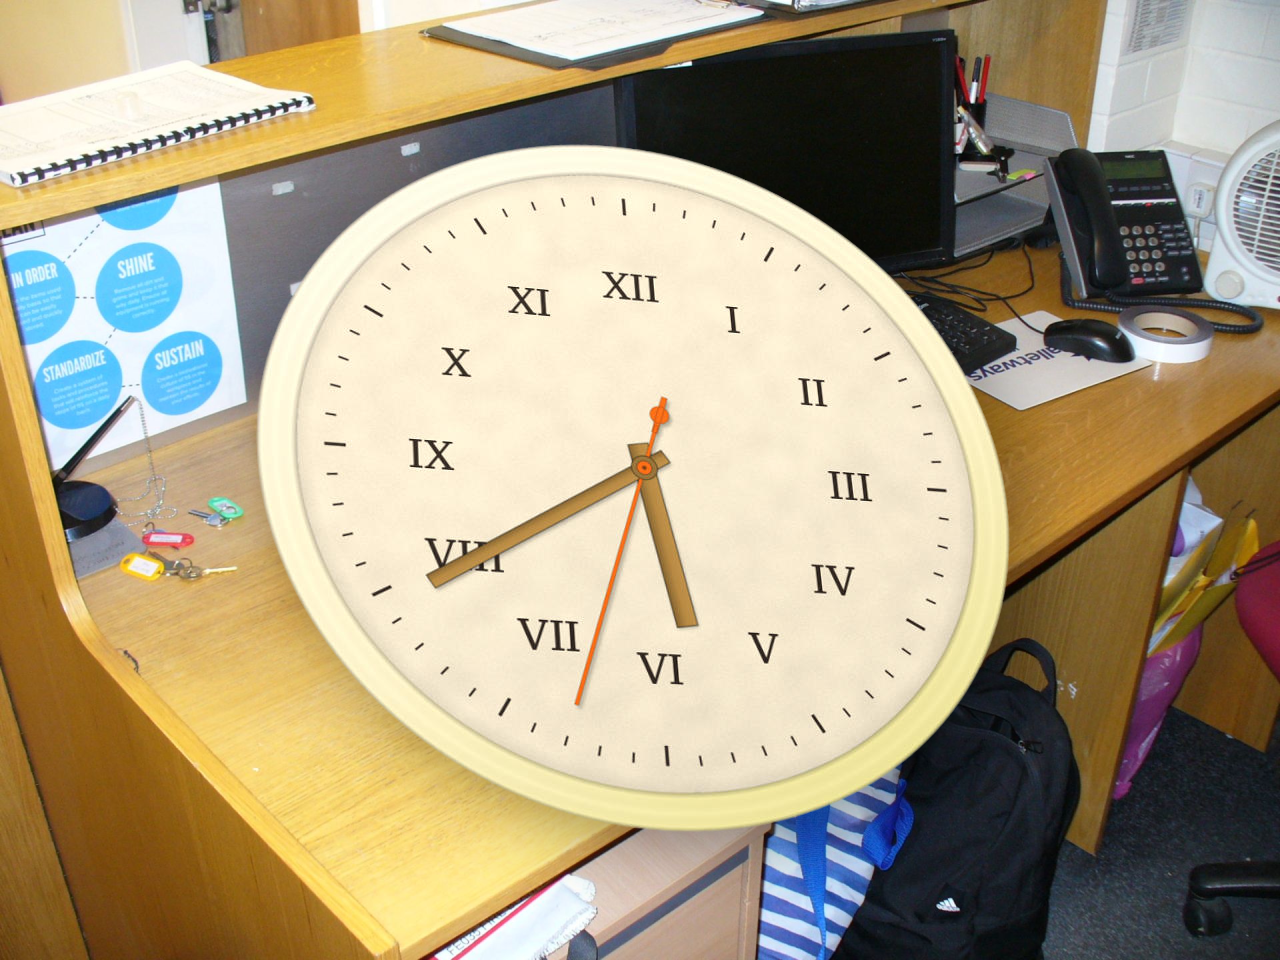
5:39:33
